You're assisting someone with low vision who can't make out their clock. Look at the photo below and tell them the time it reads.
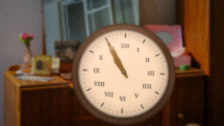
10:55
